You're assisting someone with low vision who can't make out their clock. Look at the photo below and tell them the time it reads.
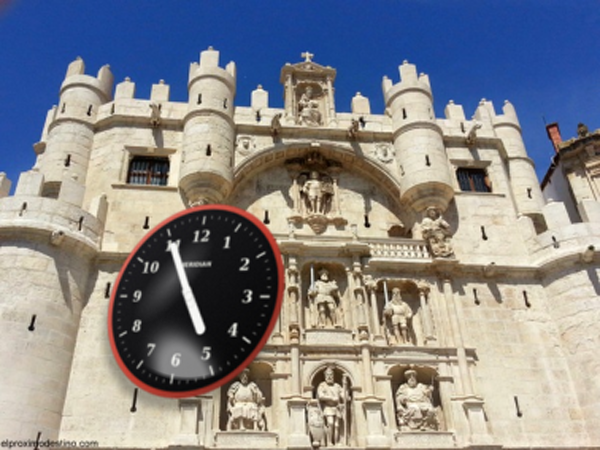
4:55
